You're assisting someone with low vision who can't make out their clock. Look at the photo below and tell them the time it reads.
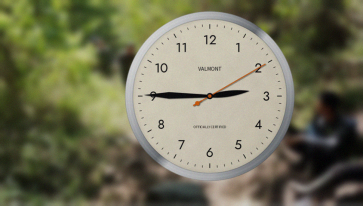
2:45:10
